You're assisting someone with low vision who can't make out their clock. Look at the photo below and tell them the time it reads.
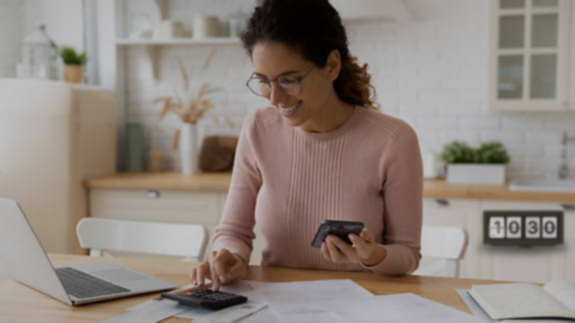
10:30
